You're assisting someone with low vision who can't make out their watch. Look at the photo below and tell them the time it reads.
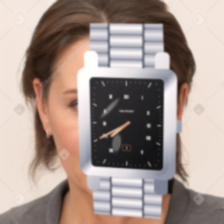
7:40
